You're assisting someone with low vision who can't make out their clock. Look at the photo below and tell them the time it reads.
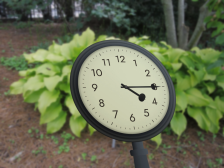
4:15
